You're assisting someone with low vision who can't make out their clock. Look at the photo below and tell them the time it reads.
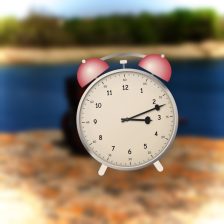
3:12
